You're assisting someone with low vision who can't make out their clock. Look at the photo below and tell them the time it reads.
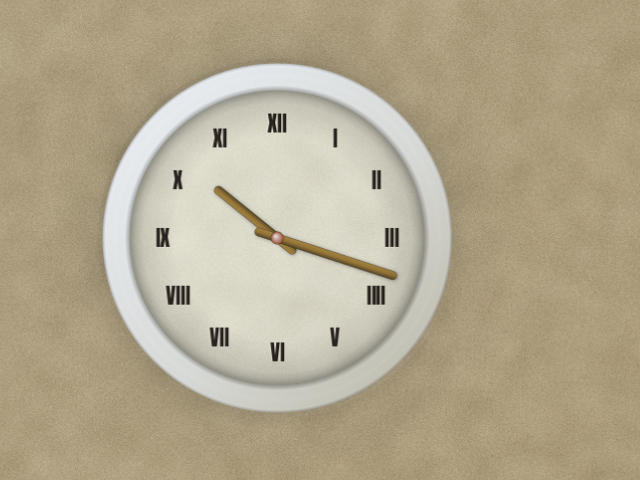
10:18
